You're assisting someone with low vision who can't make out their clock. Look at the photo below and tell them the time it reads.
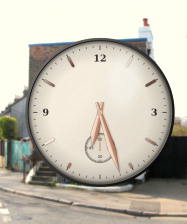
6:27
